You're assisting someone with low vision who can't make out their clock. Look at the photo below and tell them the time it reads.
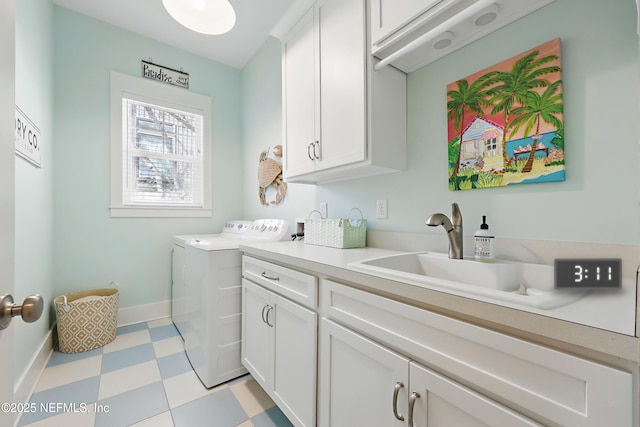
3:11
